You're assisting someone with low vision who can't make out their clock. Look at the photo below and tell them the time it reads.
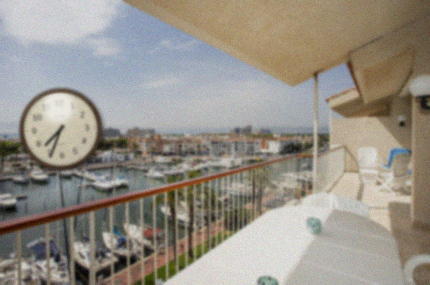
7:34
